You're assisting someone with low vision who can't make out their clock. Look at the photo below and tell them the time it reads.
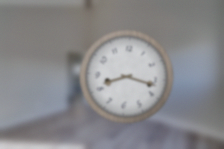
8:17
